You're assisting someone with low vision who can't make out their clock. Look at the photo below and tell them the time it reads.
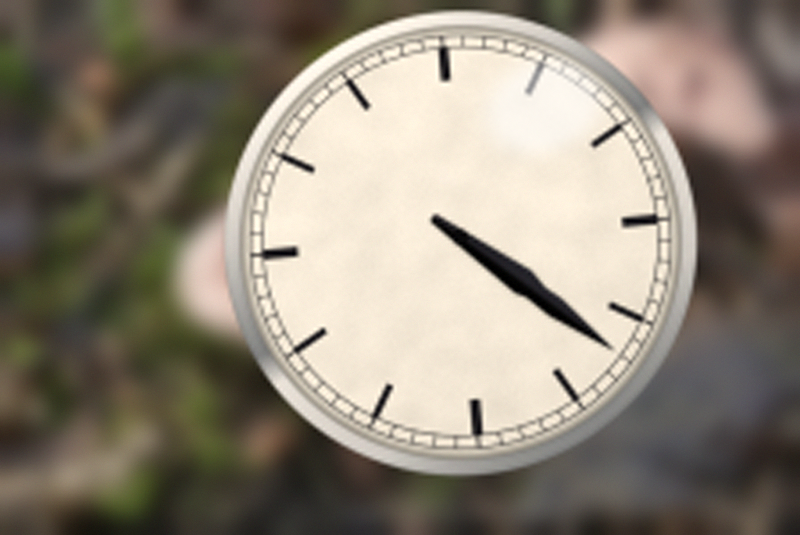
4:22
